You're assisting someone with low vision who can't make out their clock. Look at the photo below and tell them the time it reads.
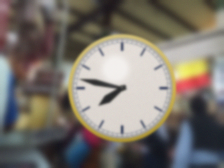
7:47
